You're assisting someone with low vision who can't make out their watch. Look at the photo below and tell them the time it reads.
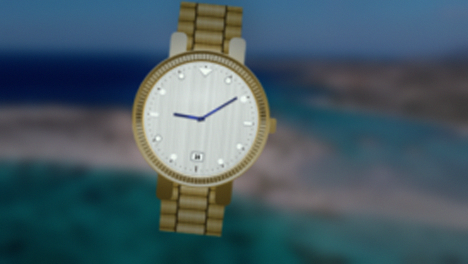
9:09
